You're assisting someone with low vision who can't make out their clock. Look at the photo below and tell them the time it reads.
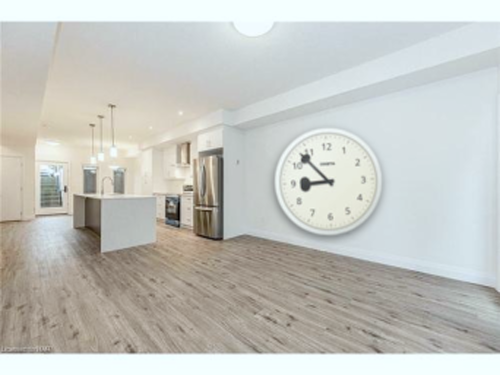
8:53
